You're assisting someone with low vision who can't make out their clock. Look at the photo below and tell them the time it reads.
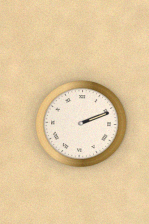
2:11
